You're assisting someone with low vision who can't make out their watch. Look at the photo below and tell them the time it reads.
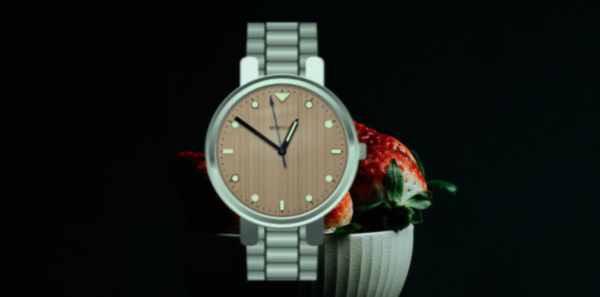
12:50:58
